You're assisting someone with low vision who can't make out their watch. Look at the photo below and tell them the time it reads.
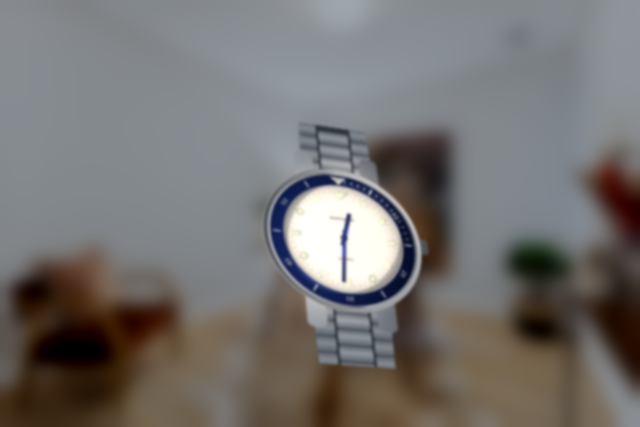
12:31
